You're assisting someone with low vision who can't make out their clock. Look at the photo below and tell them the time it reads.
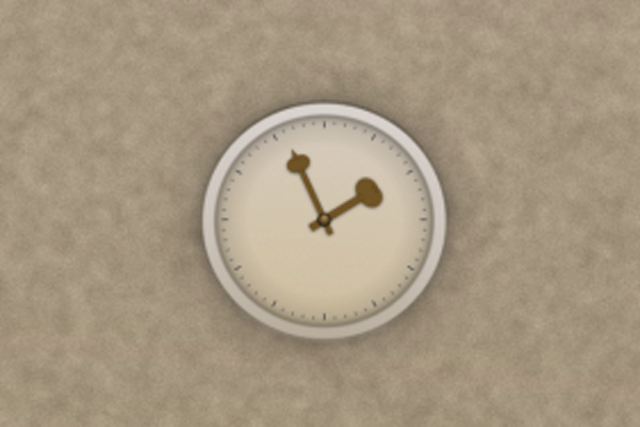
1:56
